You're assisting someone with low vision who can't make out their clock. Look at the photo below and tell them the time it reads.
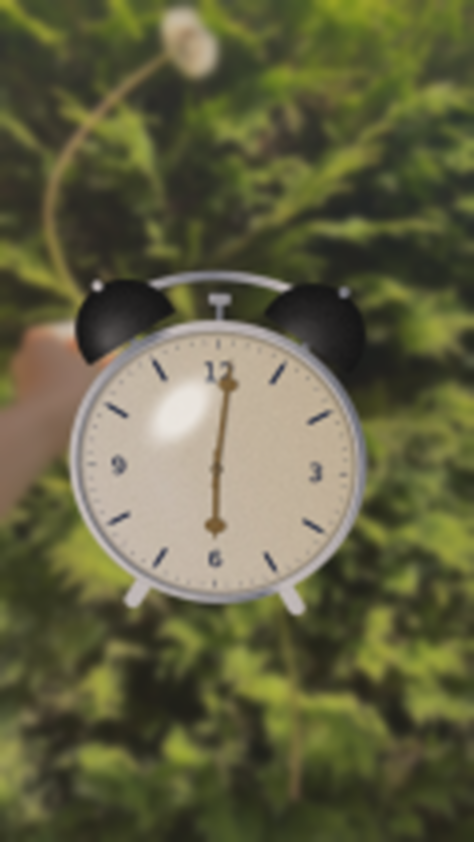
6:01
